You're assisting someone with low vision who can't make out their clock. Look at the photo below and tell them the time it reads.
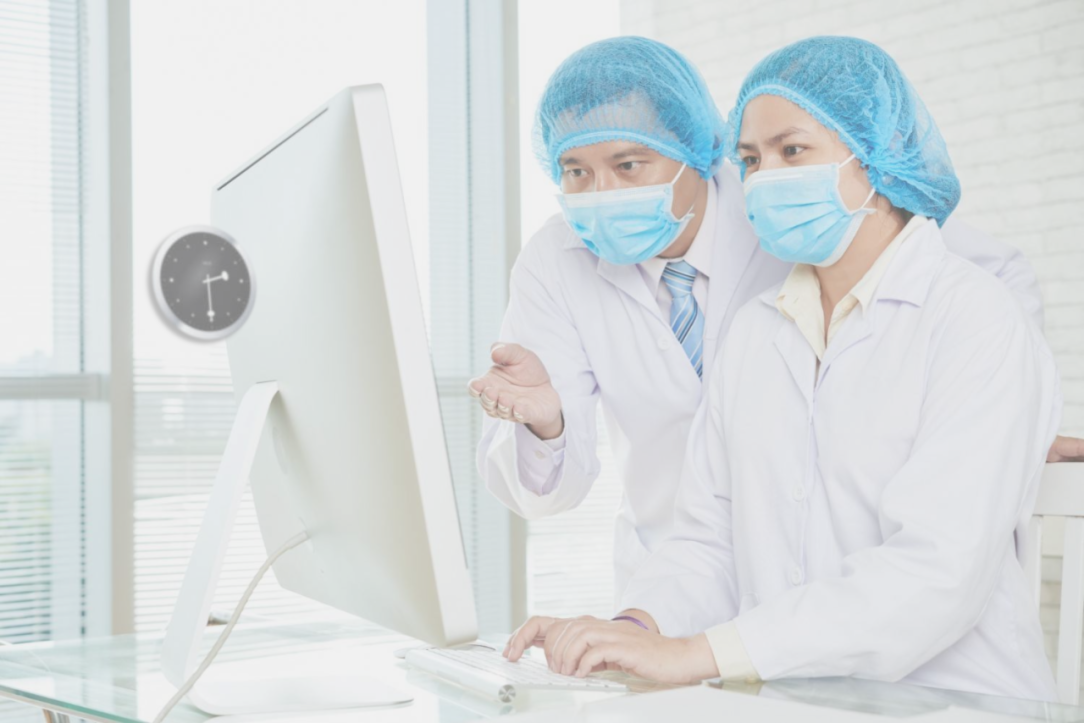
2:30
